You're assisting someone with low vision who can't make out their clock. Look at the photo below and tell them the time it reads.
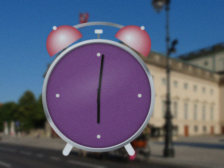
6:01
